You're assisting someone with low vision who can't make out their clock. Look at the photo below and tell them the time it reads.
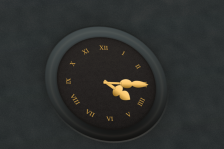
4:15
